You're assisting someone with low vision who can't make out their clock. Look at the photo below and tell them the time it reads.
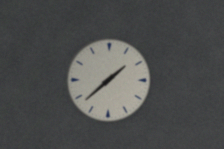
1:38
